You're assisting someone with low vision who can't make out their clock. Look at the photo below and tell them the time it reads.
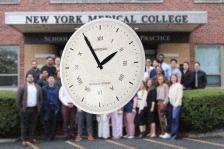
1:55
